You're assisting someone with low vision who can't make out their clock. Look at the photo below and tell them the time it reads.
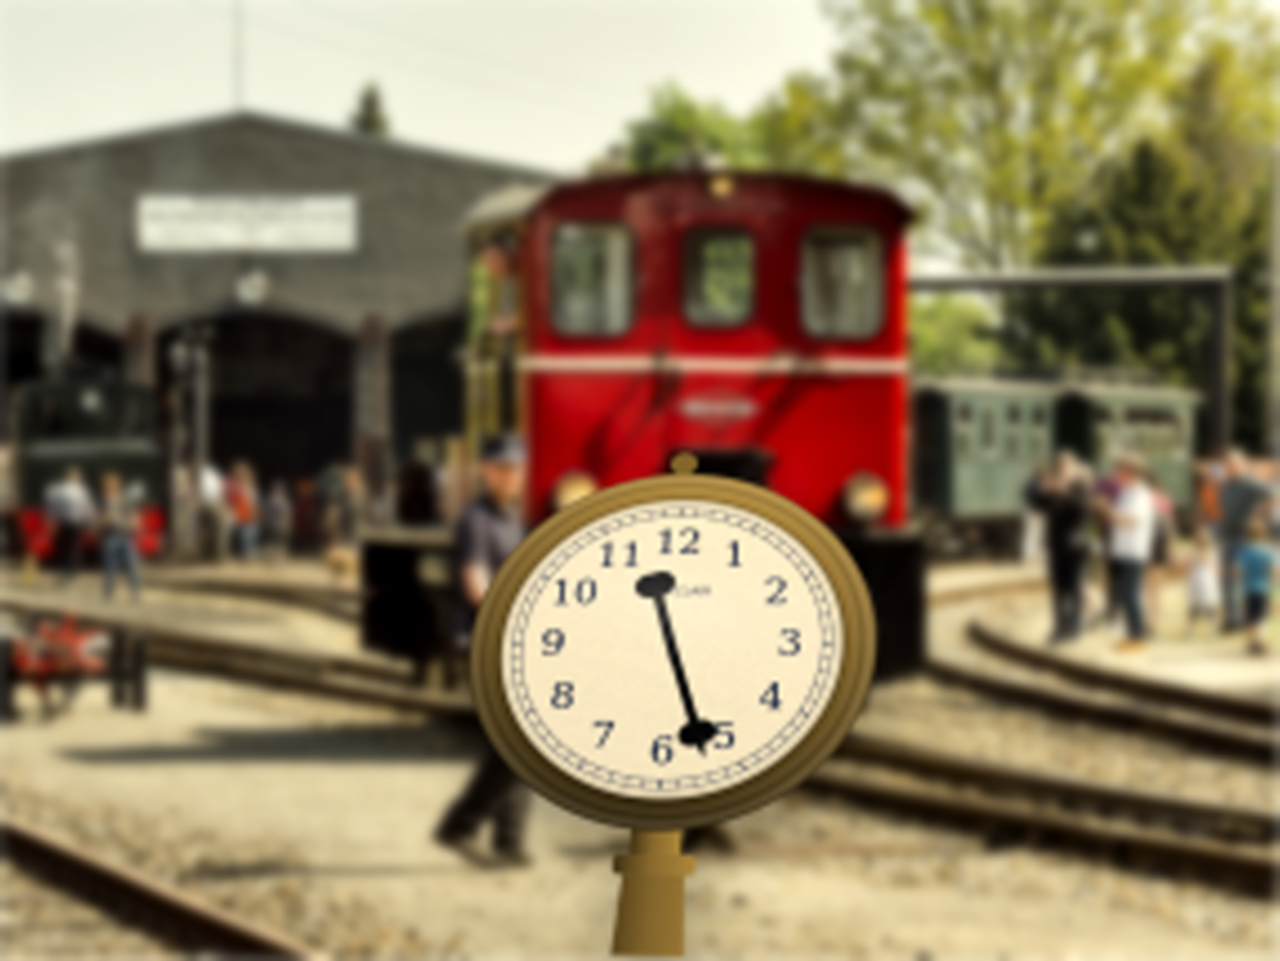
11:27
